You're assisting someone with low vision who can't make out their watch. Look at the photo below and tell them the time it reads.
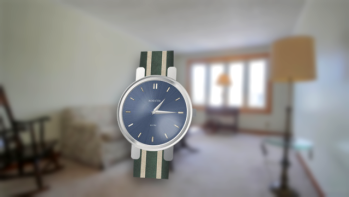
1:15
